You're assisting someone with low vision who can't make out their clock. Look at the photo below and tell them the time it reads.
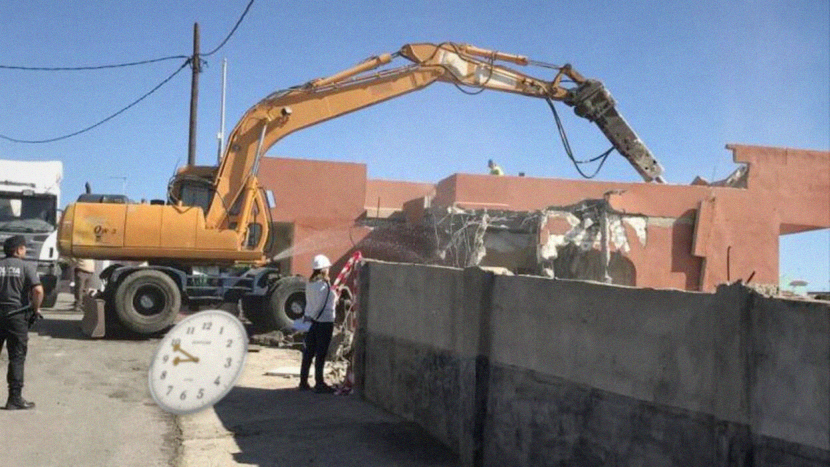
8:49
